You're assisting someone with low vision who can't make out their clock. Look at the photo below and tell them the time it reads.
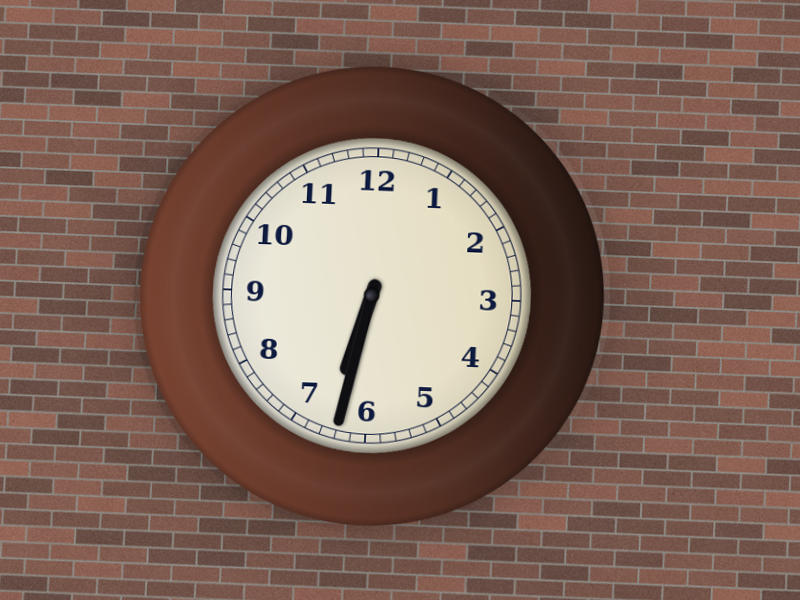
6:32
